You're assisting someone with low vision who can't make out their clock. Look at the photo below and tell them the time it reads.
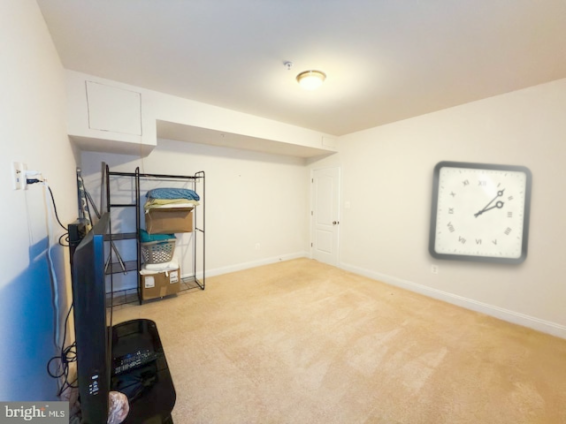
2:07
